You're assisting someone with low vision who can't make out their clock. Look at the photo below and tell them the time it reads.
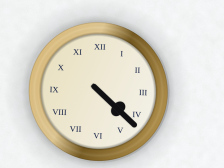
4:22
